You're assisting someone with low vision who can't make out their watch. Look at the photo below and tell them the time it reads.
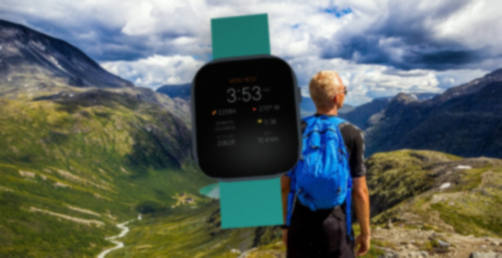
3:53
